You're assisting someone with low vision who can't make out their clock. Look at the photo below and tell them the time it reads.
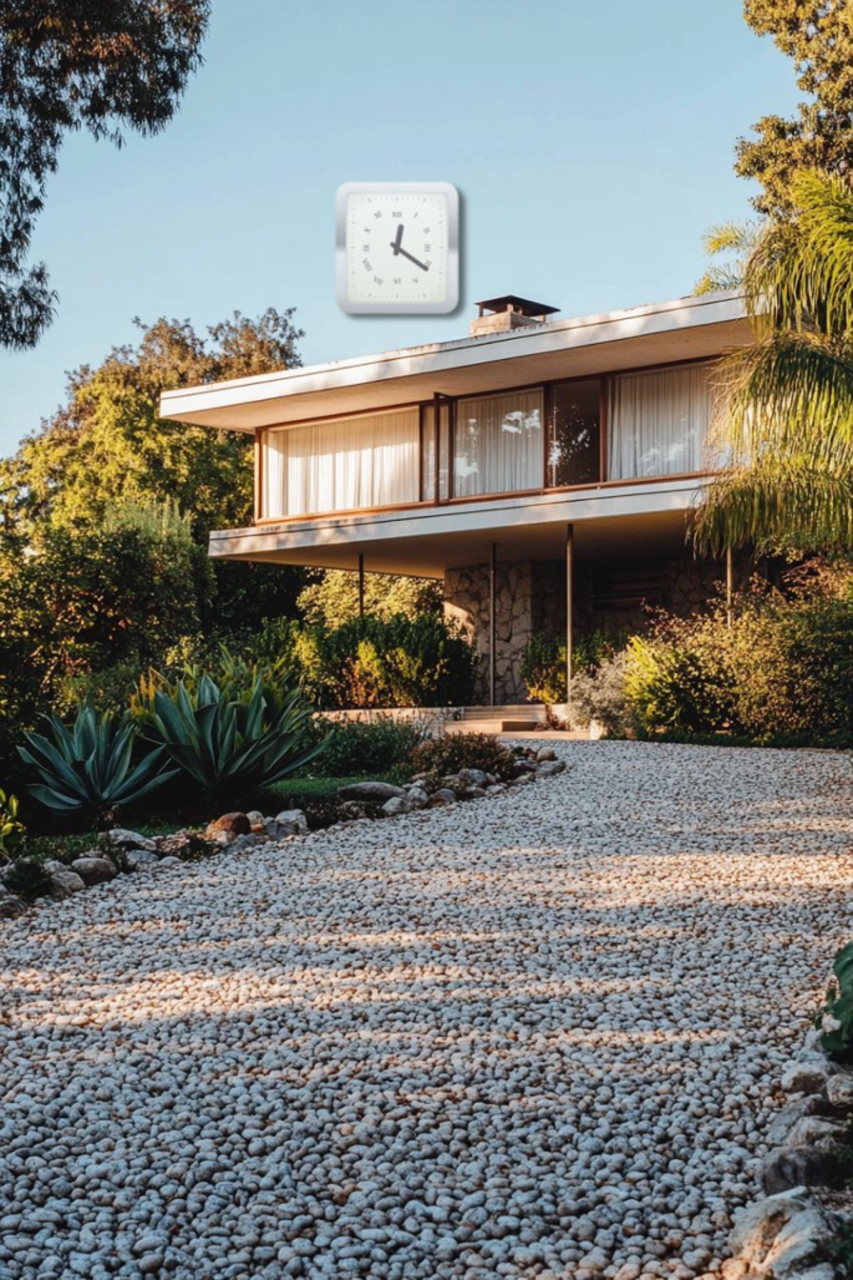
12:21
